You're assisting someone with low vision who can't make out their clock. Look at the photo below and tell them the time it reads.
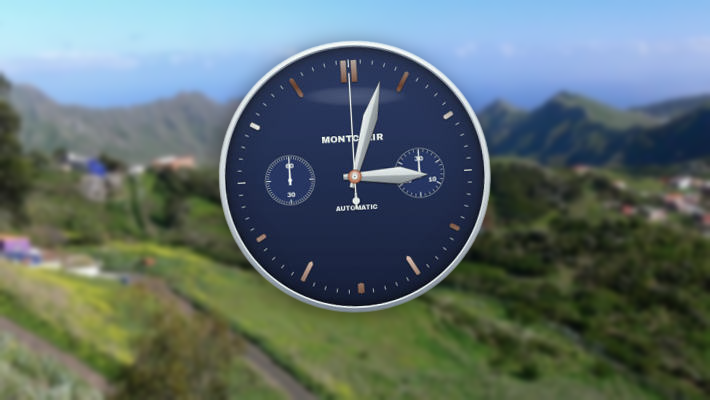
3:03
